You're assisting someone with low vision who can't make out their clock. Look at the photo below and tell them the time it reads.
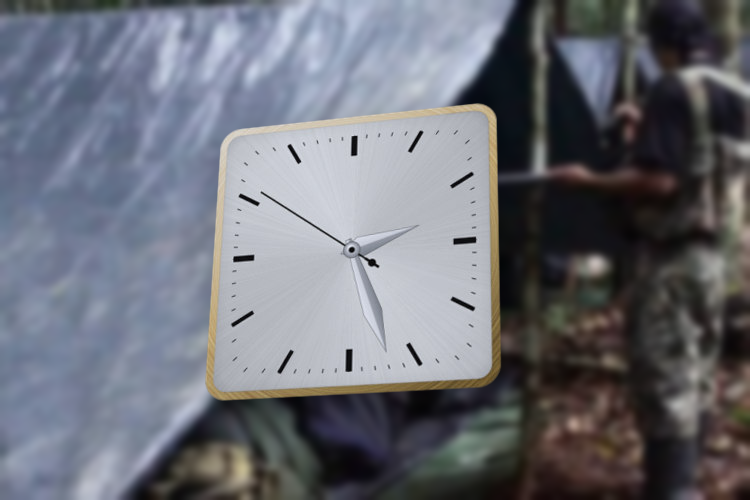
2:26:51
